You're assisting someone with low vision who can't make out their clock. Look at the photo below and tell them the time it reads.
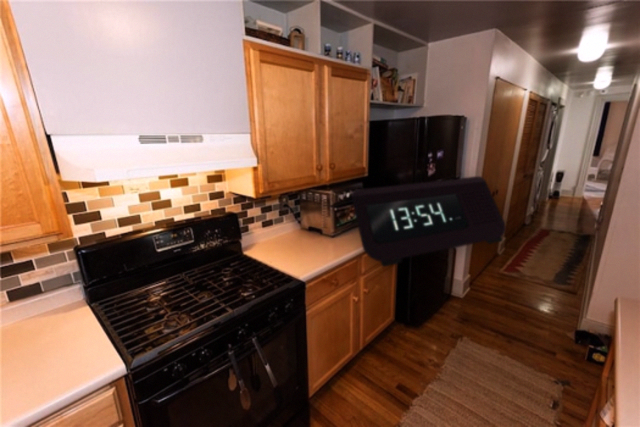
13:54
